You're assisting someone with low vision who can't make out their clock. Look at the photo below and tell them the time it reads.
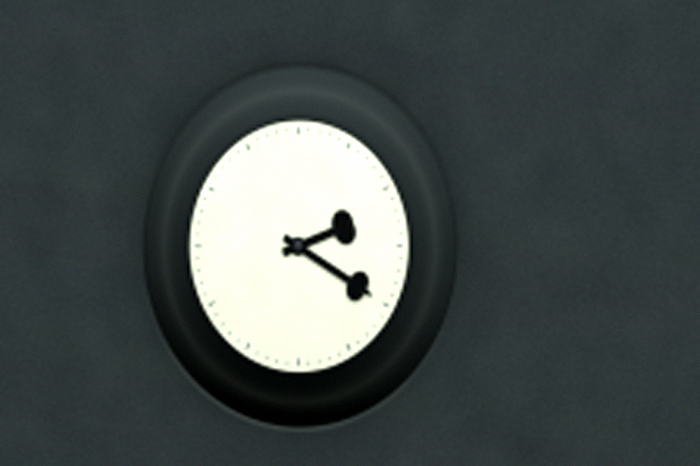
2:20
